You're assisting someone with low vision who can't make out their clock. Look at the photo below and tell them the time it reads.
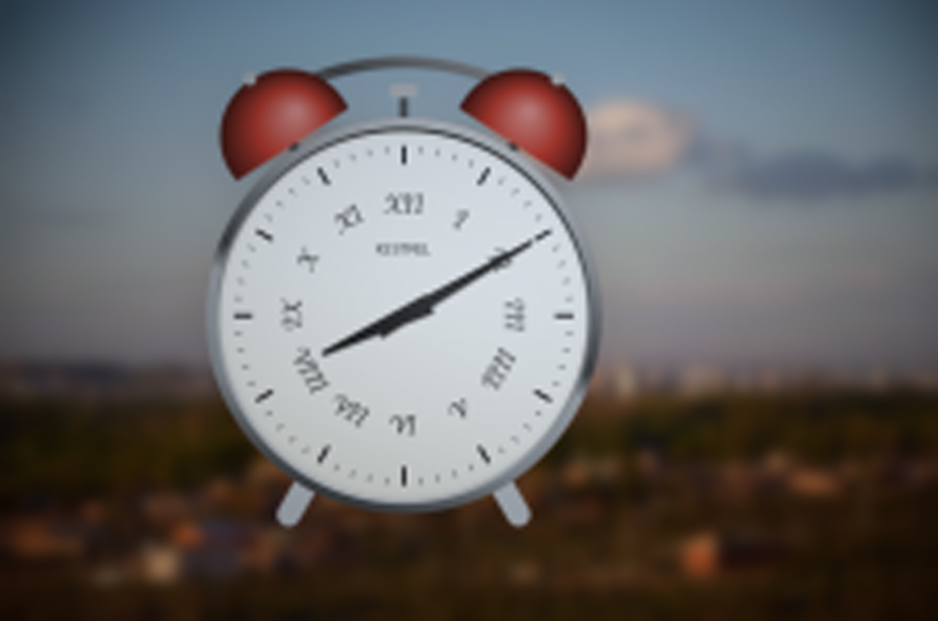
8:10
